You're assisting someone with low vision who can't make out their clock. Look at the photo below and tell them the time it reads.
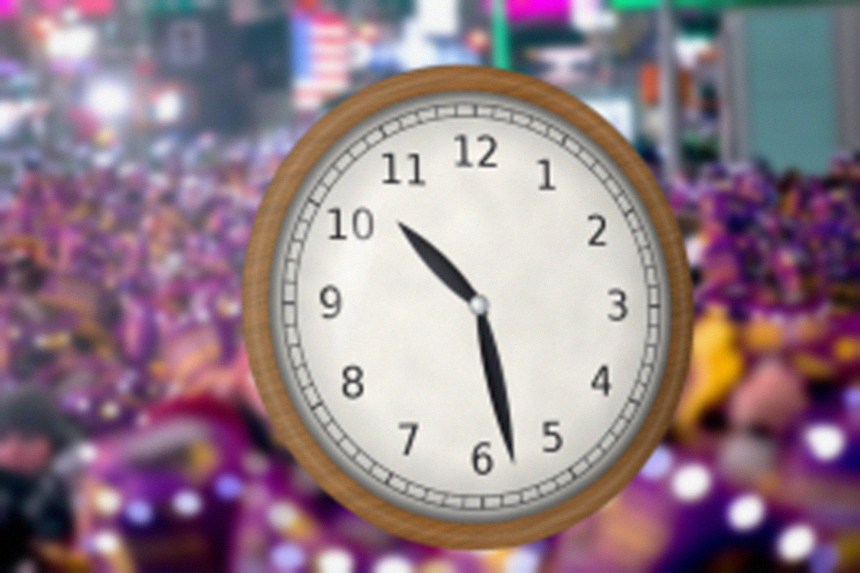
10:28
